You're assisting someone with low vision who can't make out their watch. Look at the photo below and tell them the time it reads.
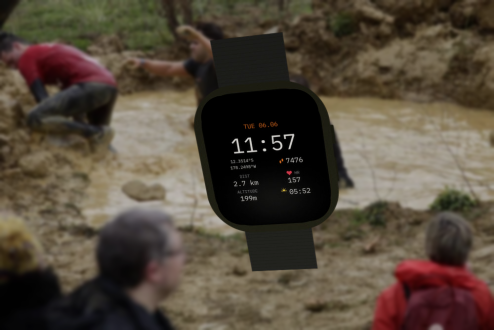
11:57
